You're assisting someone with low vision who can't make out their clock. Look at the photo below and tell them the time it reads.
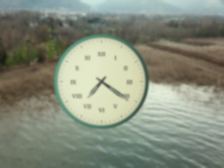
7:21
